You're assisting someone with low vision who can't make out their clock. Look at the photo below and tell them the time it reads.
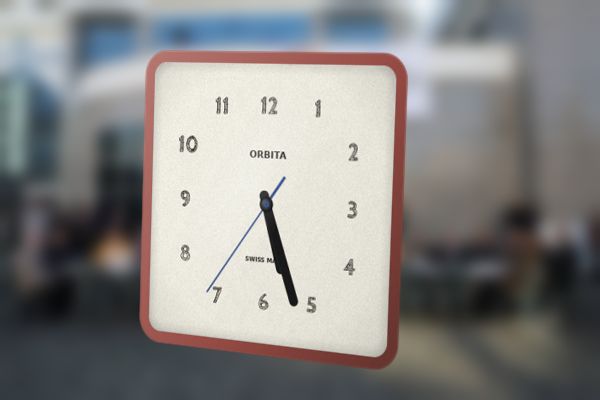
5:26:36
